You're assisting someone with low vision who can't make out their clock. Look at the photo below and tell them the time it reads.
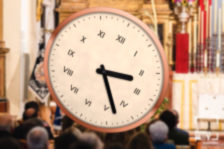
2:23
